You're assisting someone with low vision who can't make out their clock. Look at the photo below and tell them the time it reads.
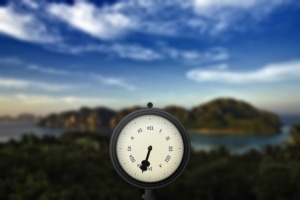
6:33
